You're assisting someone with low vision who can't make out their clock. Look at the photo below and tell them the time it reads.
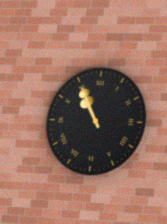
10:55
